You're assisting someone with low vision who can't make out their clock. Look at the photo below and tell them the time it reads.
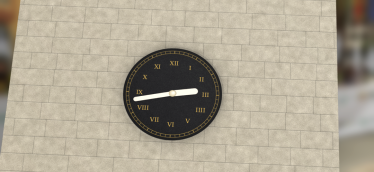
2:43
